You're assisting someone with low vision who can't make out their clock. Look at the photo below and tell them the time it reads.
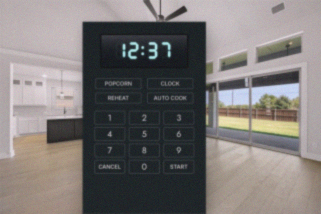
12:37
